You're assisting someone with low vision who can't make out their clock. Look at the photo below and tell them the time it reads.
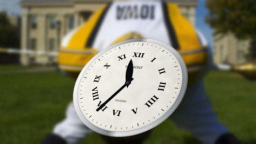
11:35
